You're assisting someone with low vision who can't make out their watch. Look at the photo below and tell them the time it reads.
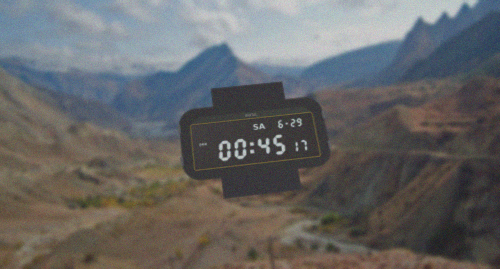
0:45:17
